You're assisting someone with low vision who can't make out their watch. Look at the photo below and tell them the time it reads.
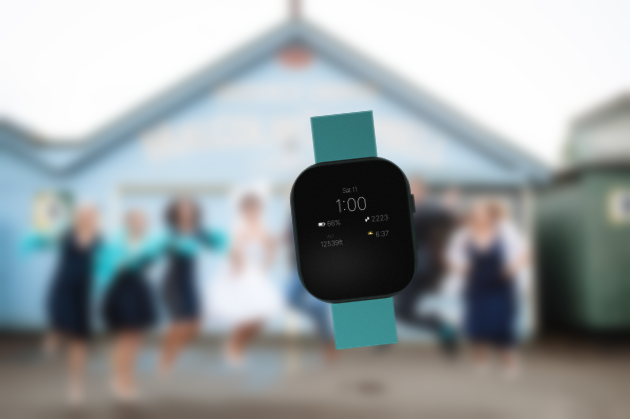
1:00
